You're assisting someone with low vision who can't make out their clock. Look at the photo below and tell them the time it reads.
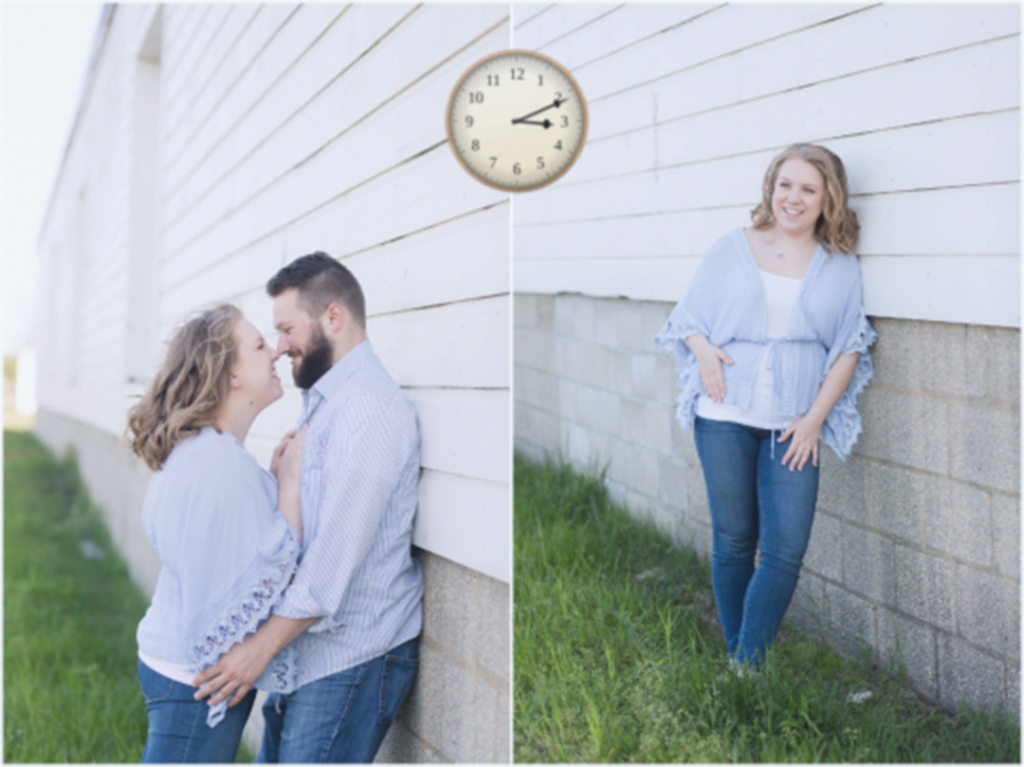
3:11
